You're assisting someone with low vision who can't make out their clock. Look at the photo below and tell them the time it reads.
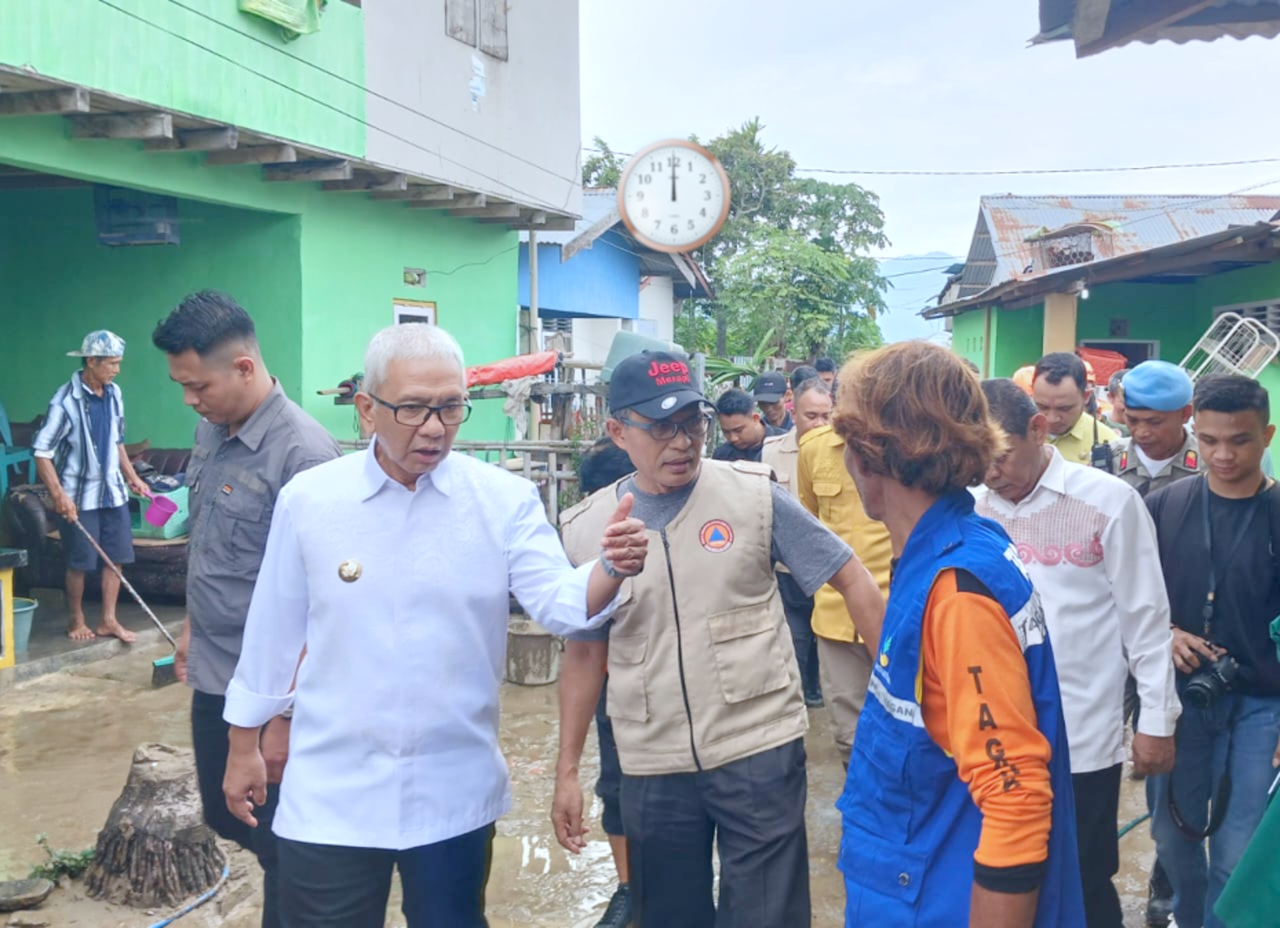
12:00
